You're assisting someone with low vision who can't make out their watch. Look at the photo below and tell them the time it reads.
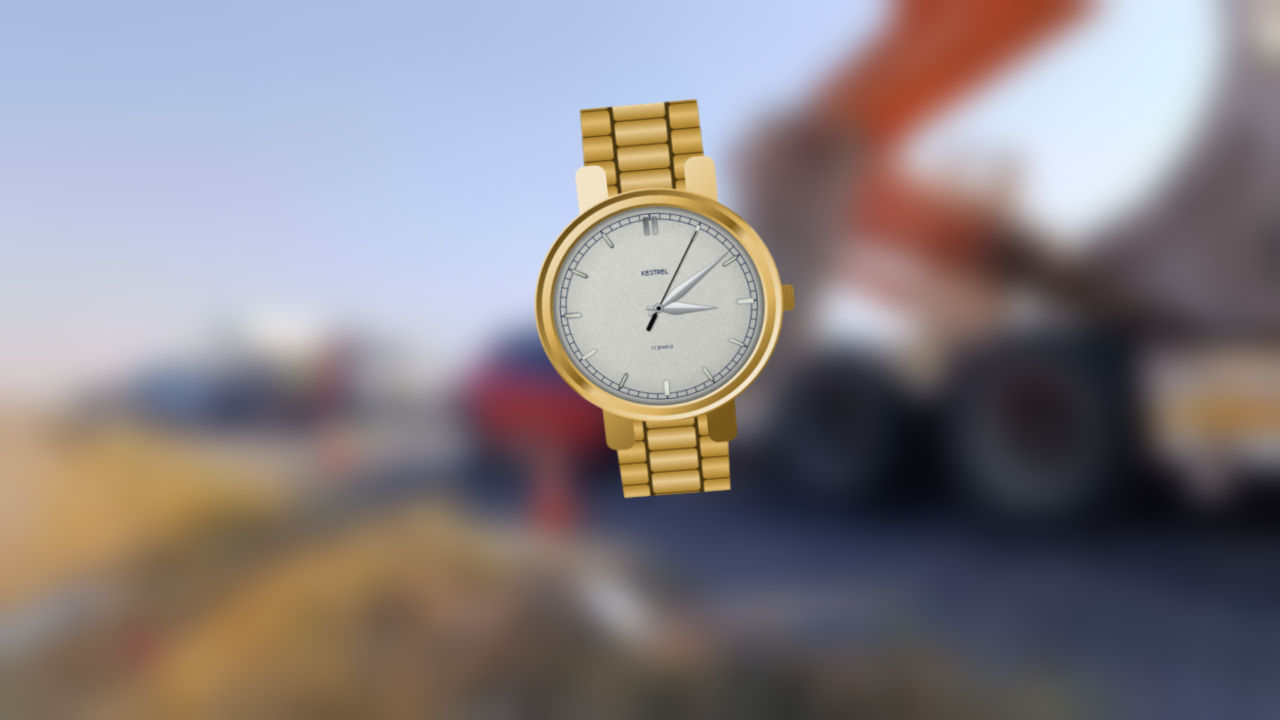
3:09:05
